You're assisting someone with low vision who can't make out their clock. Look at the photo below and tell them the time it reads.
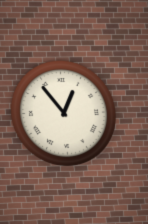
12:54
